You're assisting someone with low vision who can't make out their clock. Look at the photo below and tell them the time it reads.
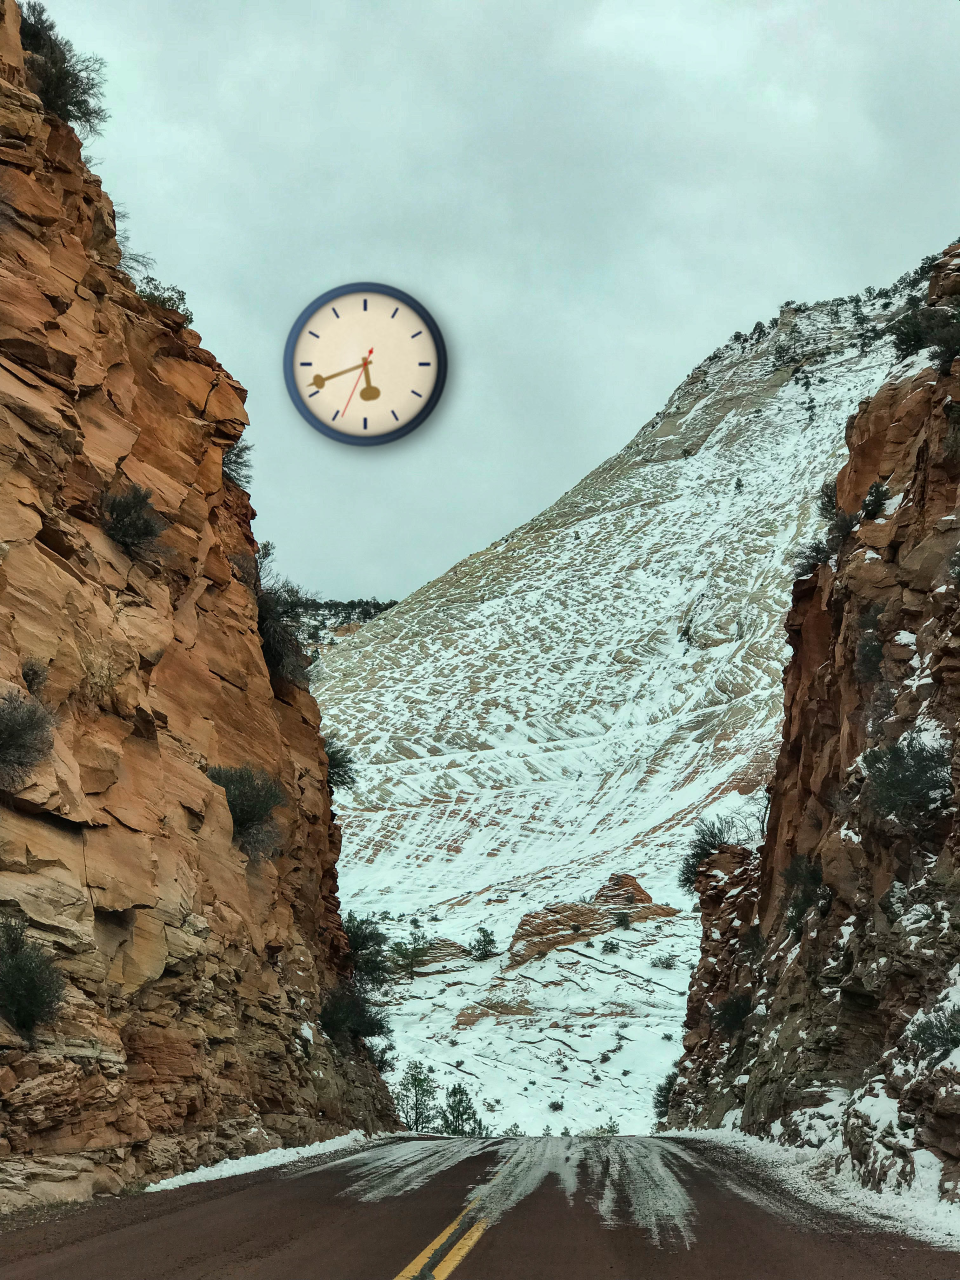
5:41:34
